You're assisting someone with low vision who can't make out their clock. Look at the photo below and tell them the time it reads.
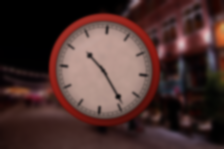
10:24
